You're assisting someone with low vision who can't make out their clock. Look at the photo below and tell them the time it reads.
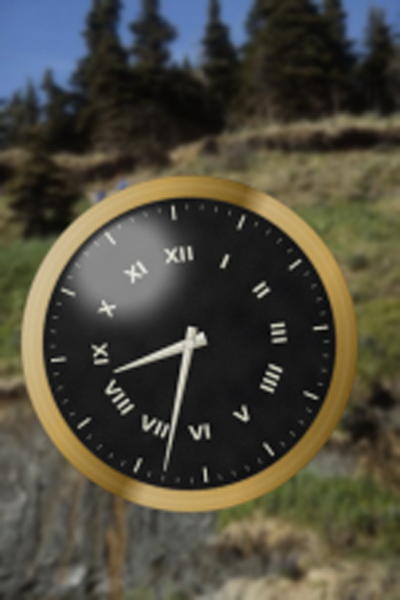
8:33
